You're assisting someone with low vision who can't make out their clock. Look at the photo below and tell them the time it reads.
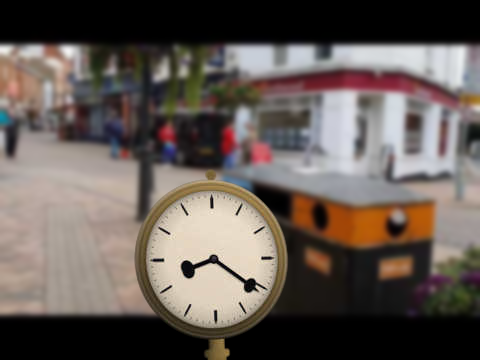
8:21
